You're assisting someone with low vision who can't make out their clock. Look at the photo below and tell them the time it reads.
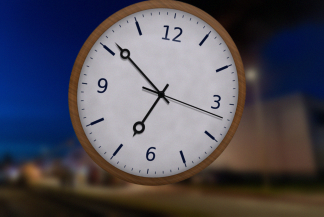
6:51:17
